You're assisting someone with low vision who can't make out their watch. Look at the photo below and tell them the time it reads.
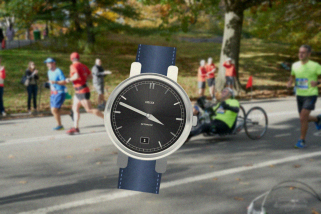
3:48
